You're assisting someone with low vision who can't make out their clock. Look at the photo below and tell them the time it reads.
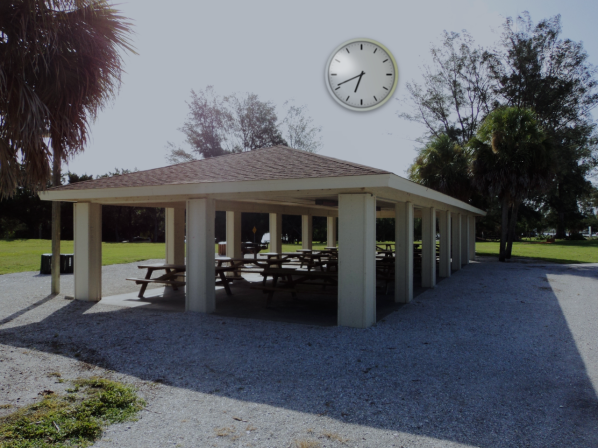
6:41
